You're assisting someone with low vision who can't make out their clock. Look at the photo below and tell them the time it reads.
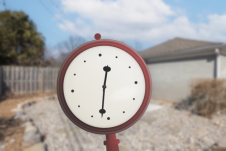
12:32
